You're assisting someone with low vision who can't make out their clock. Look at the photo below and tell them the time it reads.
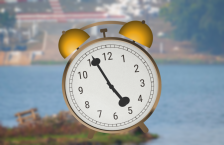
4:56
